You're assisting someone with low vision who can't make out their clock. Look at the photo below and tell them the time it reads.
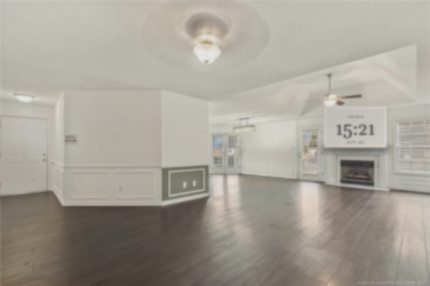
15:21
